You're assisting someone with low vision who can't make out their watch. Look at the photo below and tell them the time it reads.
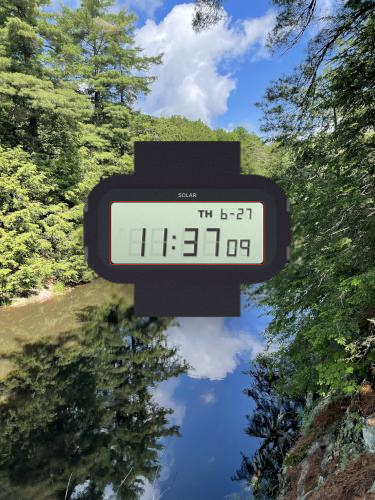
11:37:09
